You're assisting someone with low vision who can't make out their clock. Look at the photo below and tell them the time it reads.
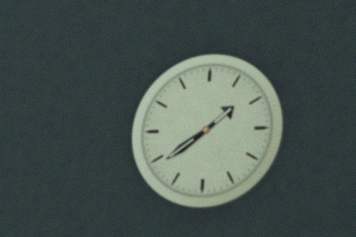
1:39
